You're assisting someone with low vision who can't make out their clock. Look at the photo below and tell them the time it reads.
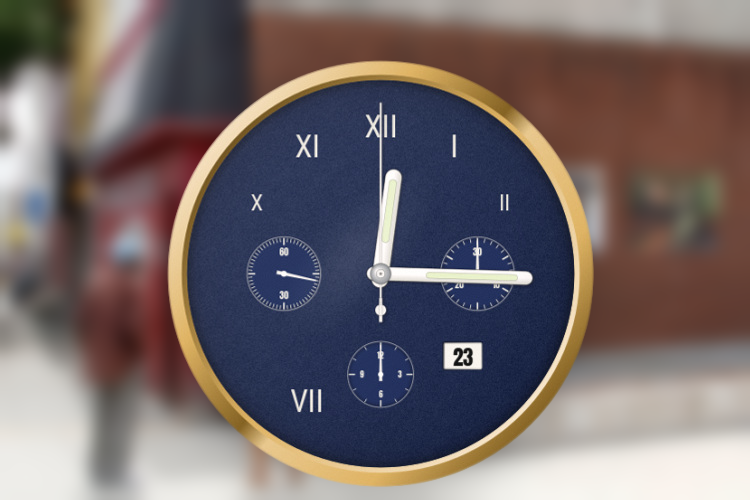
12:15:17
